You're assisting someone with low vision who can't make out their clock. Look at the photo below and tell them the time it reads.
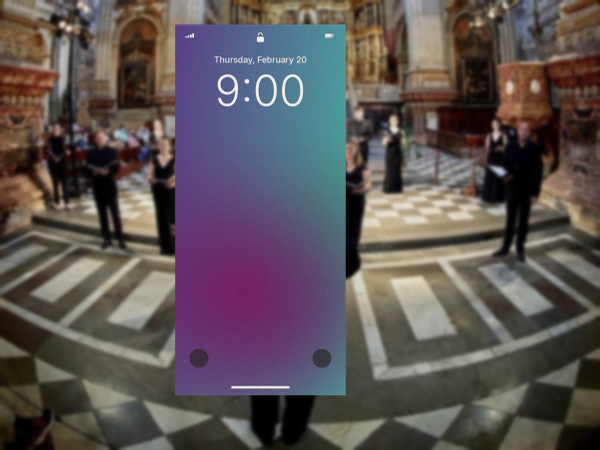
9:00
